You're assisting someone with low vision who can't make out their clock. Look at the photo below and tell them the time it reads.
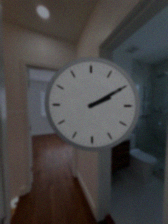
2:10
